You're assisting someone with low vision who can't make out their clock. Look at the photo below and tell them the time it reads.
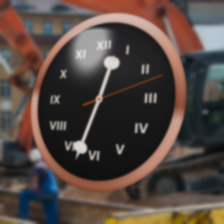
12:33:12
